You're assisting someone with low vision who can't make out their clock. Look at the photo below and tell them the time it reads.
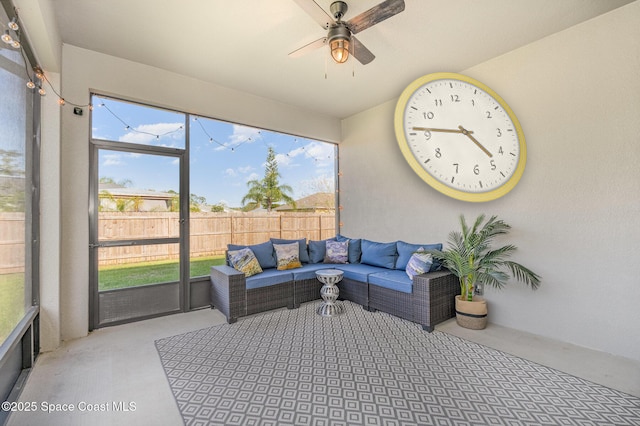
4:46
